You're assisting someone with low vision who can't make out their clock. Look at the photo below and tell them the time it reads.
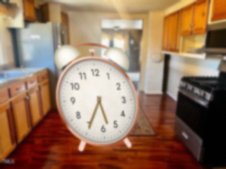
5:35
